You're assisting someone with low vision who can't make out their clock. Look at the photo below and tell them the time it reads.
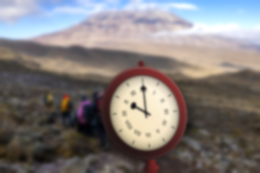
10:00
